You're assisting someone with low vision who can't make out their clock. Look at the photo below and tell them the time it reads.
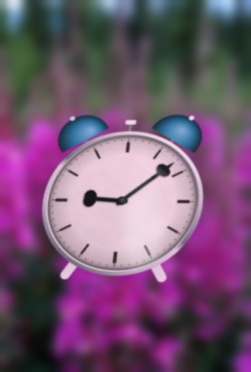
9:08
